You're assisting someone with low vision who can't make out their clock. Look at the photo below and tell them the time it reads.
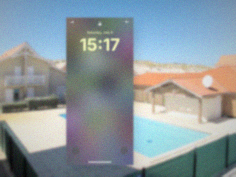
15:17
